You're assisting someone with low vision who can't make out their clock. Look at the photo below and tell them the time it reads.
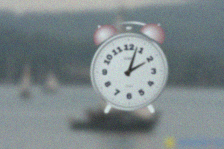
2:03
